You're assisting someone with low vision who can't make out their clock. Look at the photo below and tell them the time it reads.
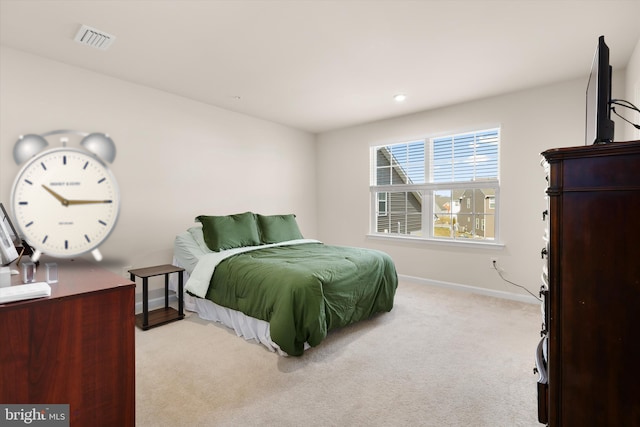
10:15
